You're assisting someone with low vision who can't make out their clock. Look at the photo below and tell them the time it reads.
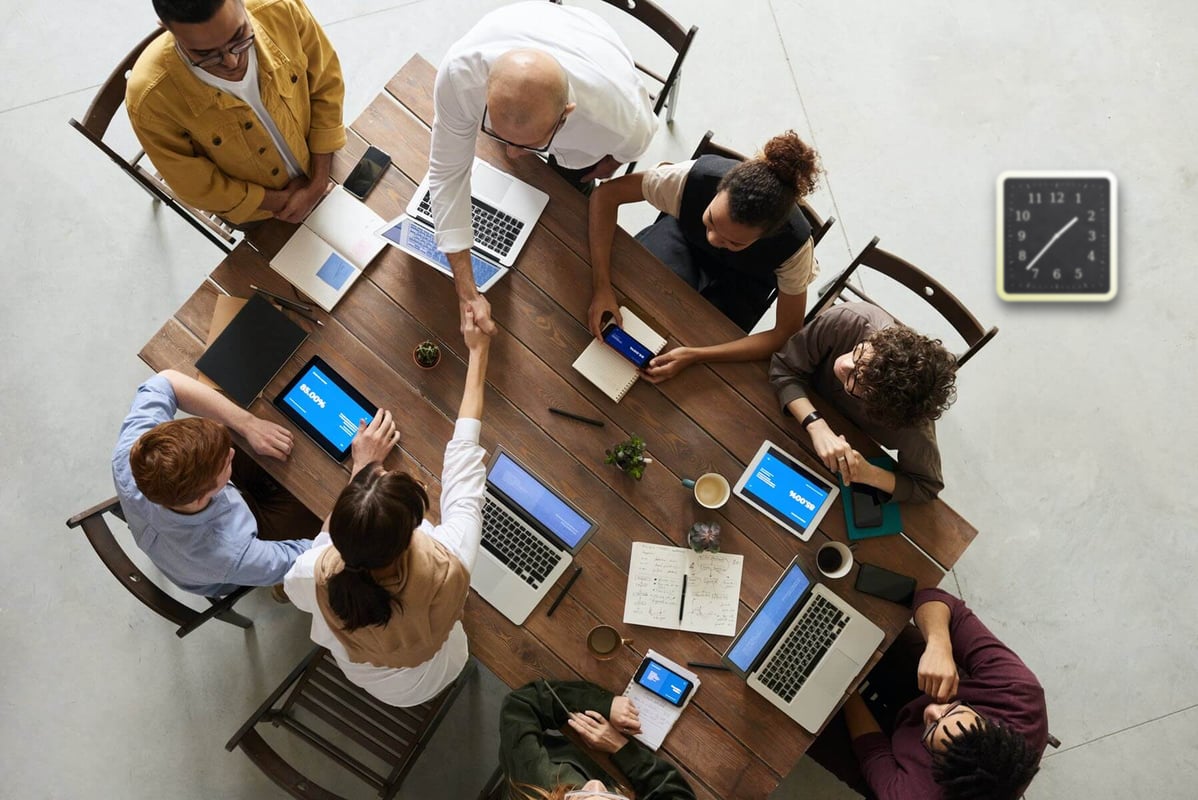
1:37
